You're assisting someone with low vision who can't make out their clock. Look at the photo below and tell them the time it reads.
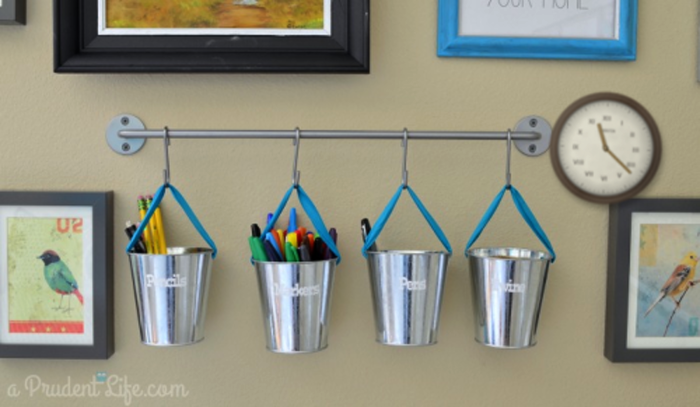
11:22
